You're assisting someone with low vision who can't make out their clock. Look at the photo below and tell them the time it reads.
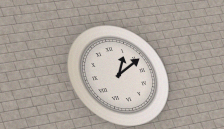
1:11
